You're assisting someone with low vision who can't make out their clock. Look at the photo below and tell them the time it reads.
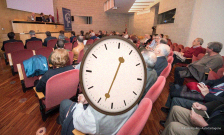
12:33
